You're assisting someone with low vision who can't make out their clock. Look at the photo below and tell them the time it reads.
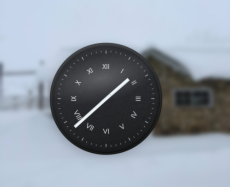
1:38
